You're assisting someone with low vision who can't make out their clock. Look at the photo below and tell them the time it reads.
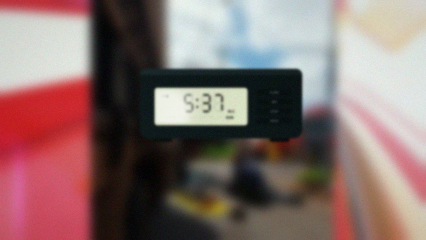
5:37
